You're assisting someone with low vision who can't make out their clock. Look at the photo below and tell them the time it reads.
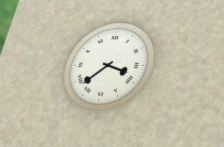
3:38
